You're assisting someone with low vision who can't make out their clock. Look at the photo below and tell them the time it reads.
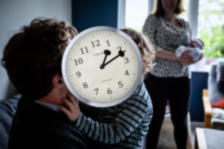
1:12
